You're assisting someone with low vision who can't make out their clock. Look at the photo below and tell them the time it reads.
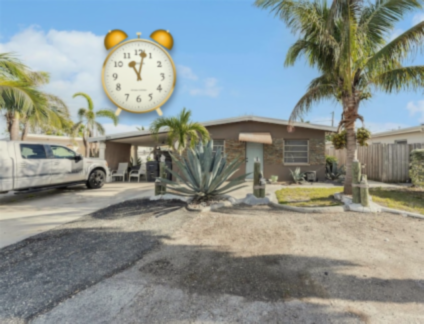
11:02
